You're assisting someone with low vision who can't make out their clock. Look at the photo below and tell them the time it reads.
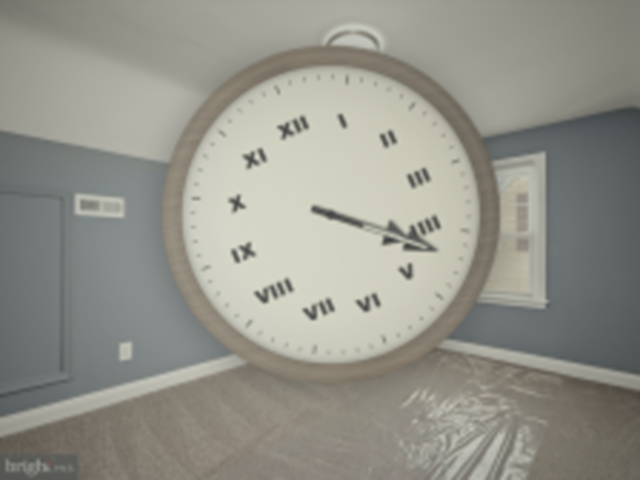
4:22
